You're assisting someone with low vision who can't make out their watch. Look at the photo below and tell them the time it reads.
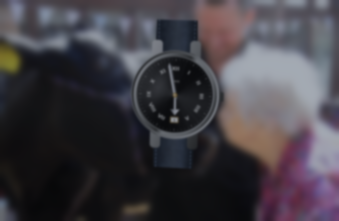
5:58
